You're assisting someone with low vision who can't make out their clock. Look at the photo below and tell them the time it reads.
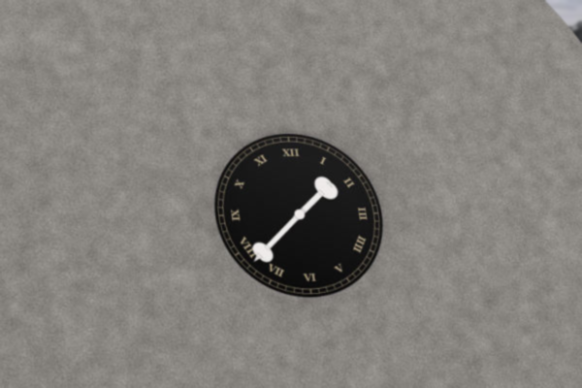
1:38
